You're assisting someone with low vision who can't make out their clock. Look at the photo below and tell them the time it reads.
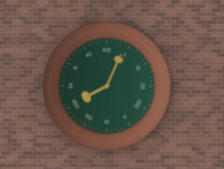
8:04
